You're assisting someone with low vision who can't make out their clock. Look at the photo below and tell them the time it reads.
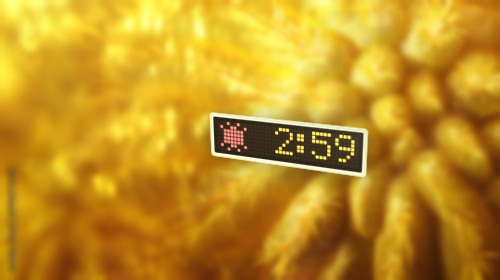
2:59
